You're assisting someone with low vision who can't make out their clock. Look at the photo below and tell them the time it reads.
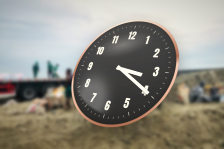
3:20
